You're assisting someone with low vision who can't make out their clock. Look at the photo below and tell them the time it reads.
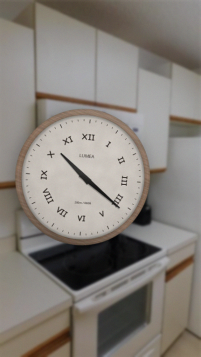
10:21
